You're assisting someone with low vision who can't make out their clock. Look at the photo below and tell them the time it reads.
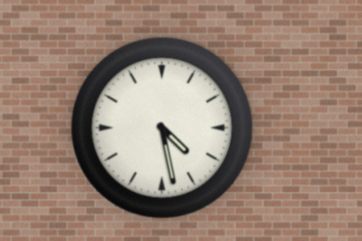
4:28
